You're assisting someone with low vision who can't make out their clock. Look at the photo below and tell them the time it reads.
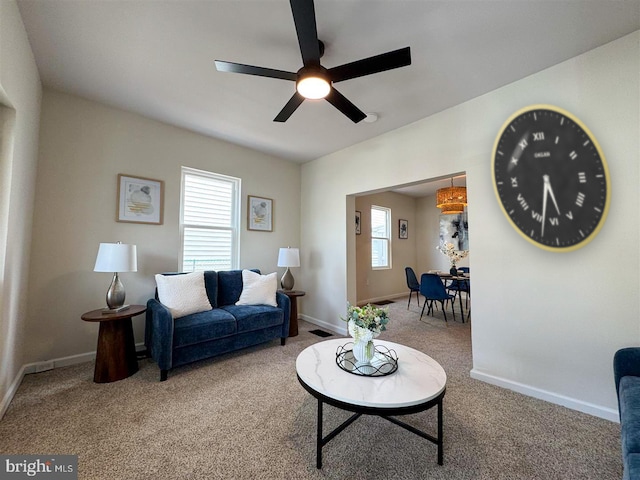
5:33
